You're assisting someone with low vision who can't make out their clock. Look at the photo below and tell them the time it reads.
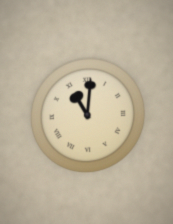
11:01
